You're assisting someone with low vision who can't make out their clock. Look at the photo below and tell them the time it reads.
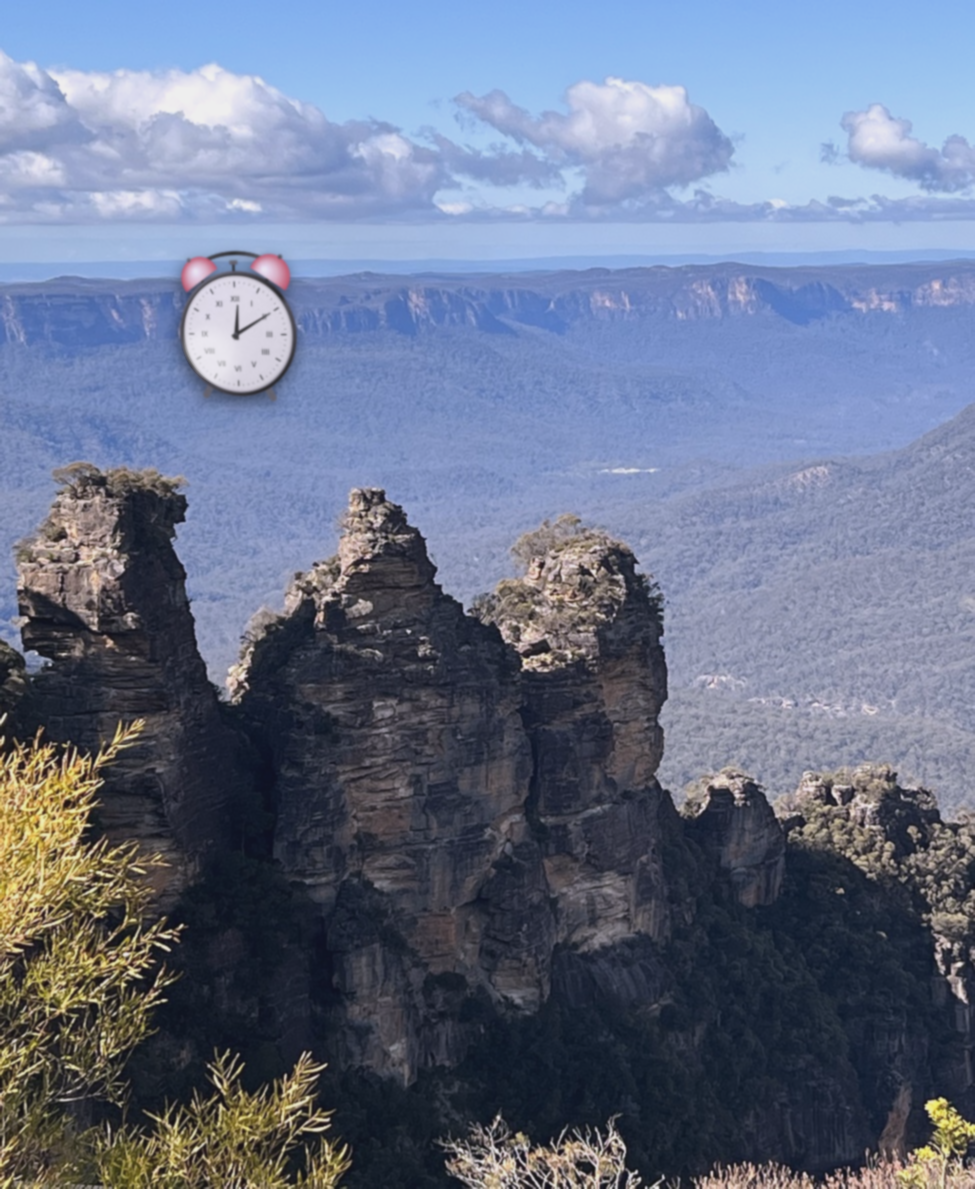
12:10
